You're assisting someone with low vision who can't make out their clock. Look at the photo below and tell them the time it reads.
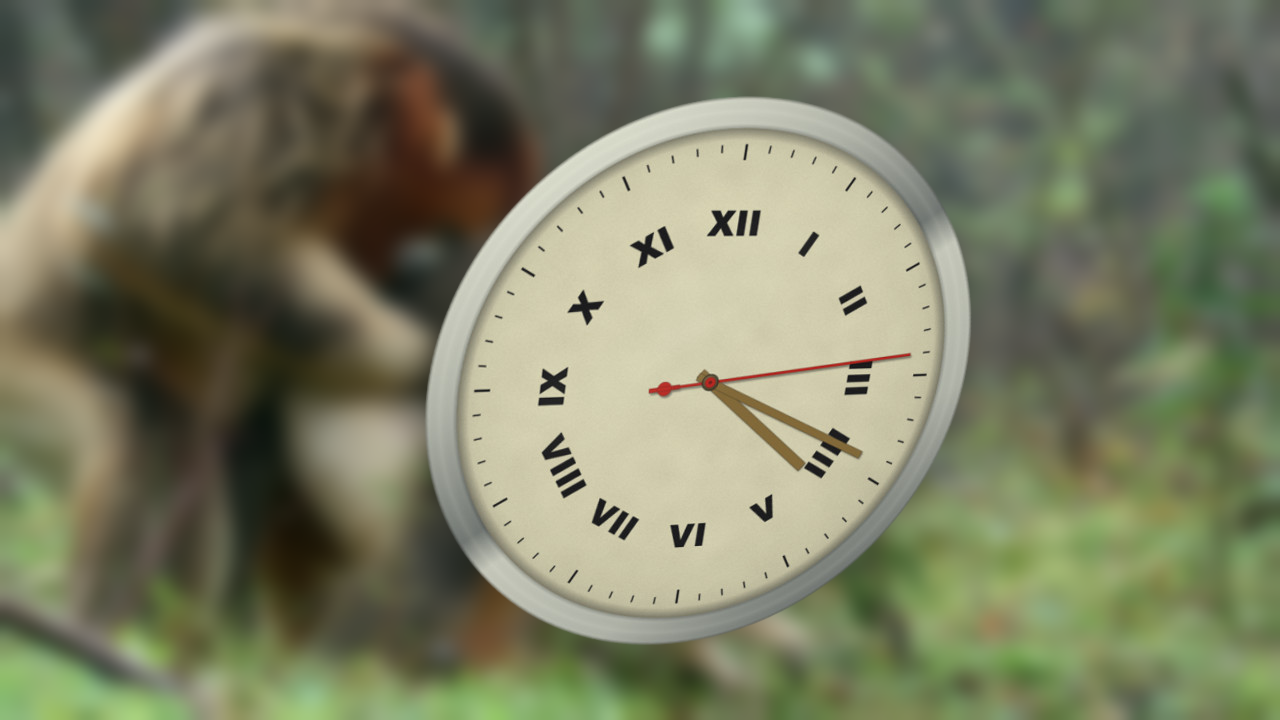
4:19:14
